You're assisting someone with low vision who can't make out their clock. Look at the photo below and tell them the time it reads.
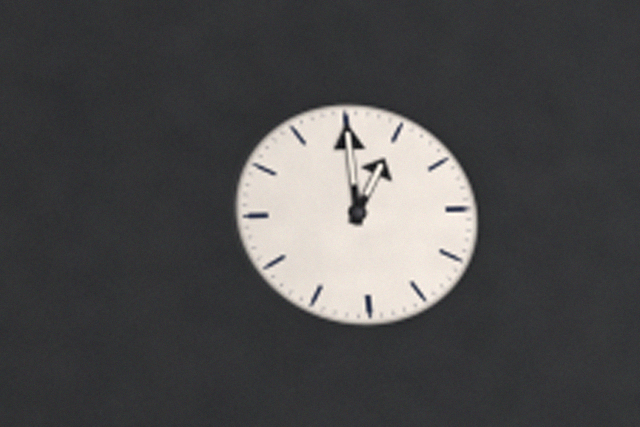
1:00
